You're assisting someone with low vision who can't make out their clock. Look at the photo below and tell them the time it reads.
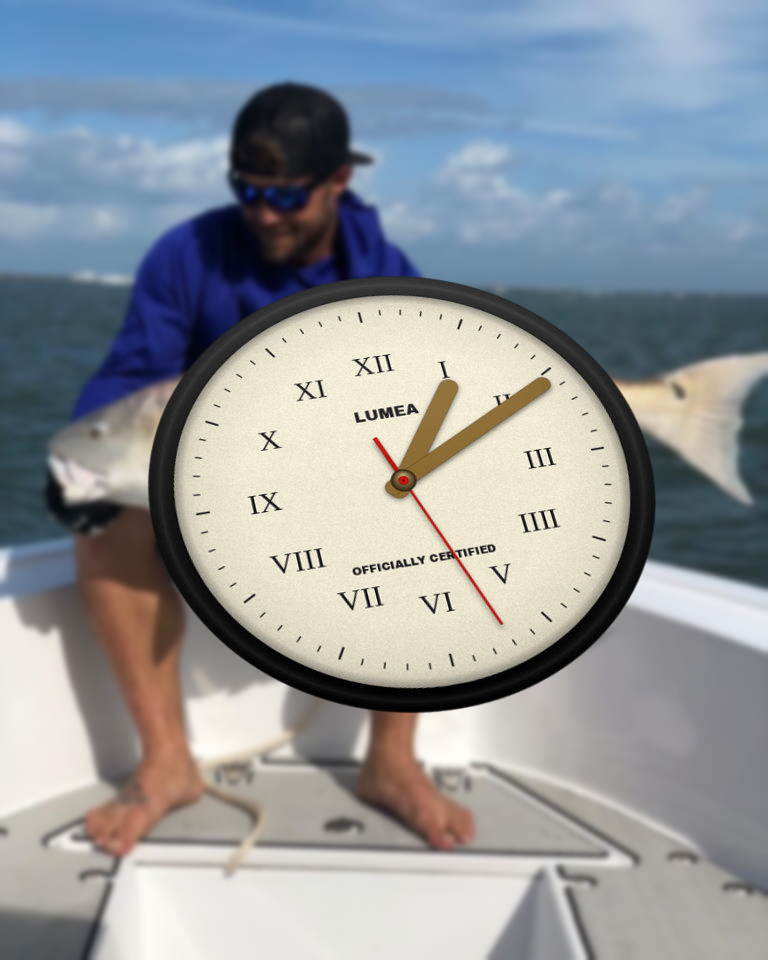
1:10:27
